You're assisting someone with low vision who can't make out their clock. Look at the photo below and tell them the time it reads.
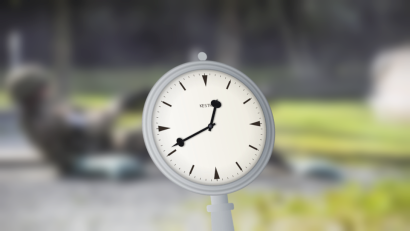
12:41
